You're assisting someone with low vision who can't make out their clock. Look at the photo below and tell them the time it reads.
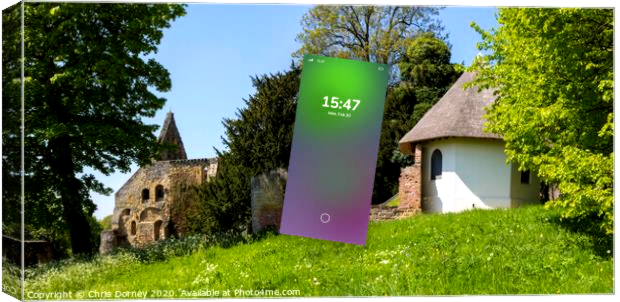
15:47
